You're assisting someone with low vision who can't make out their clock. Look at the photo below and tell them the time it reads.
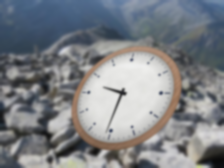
9:31
